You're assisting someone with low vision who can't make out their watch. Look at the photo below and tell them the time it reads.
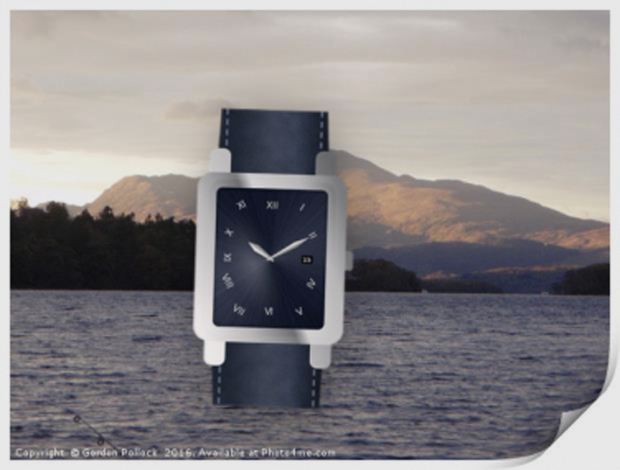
10:10
